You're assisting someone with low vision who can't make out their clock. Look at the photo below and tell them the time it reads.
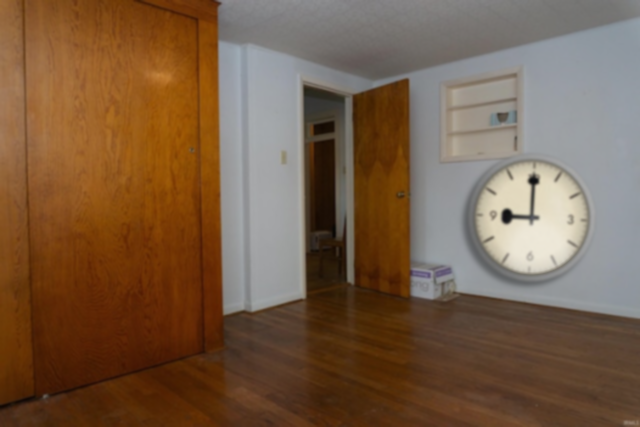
9:00
